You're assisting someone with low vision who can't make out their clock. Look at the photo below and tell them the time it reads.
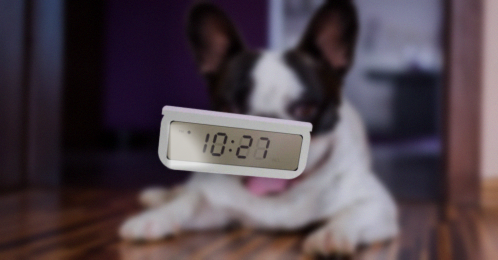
10:27
